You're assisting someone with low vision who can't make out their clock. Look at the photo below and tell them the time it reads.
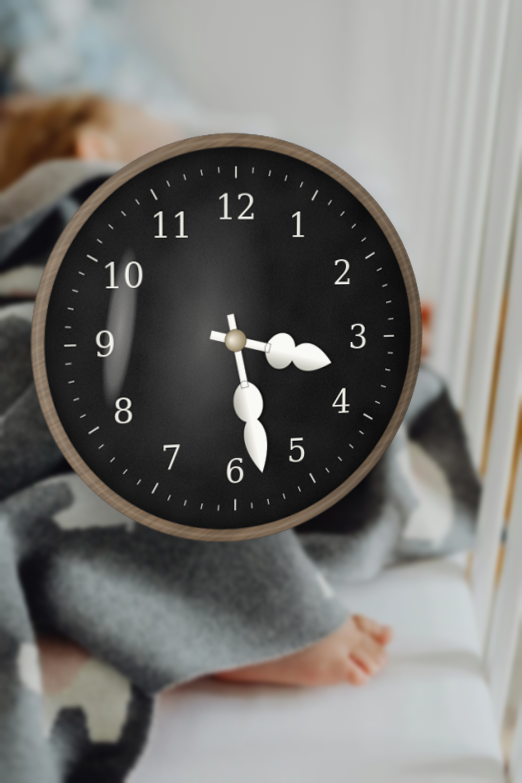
3:28
